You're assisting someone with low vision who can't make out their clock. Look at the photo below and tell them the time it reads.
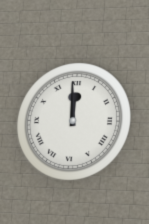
11:59
